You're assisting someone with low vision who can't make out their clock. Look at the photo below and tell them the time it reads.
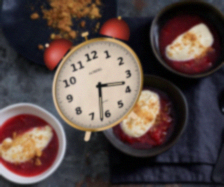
3:32
